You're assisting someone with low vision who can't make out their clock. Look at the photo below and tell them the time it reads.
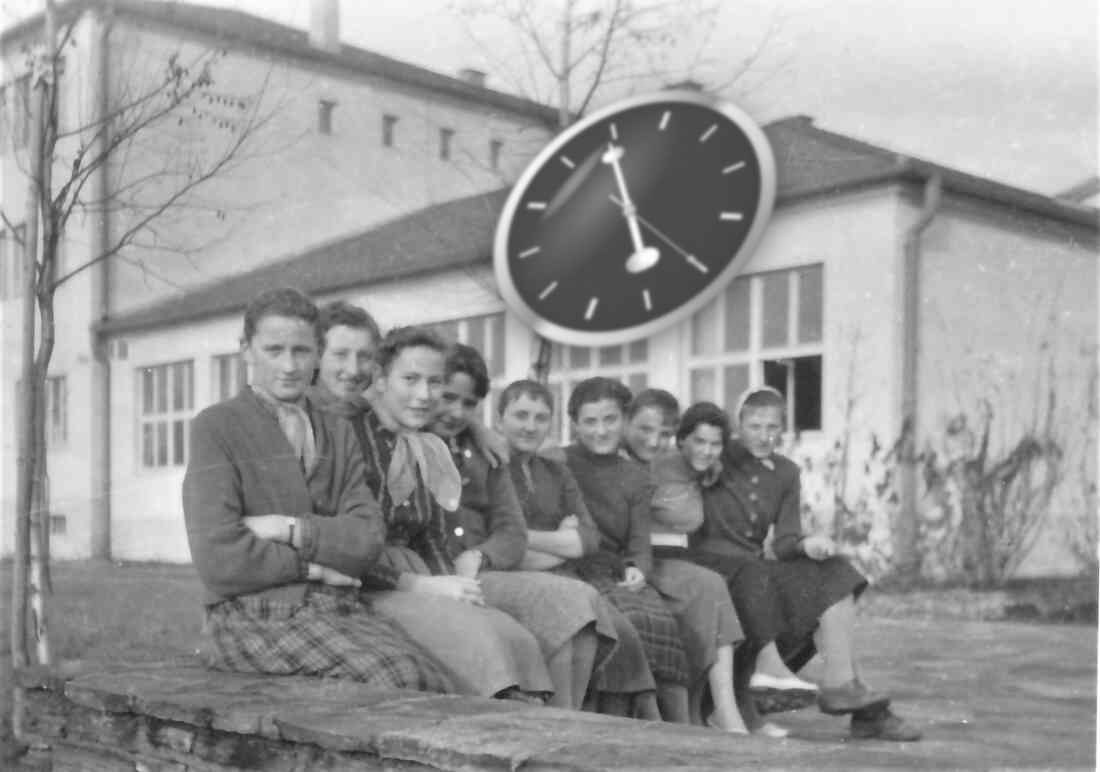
4:54:20
